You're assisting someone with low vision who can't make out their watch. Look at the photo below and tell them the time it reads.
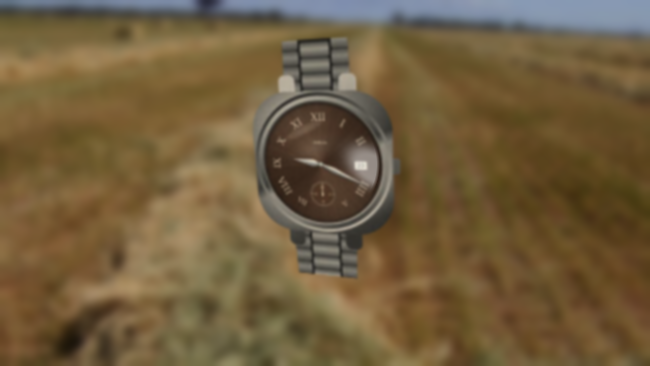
9:19
